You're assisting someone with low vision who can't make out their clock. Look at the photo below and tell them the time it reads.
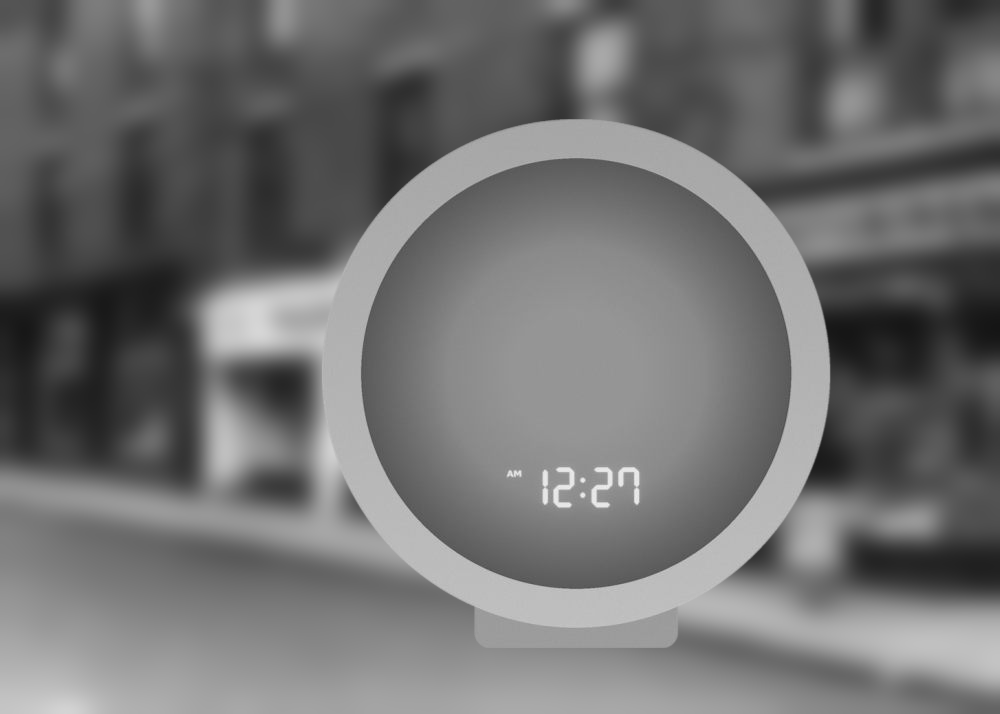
12:27
